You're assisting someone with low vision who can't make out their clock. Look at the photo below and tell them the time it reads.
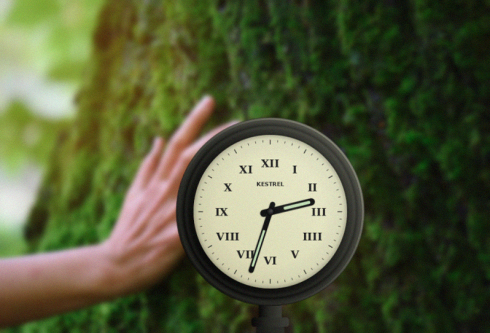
2:33
